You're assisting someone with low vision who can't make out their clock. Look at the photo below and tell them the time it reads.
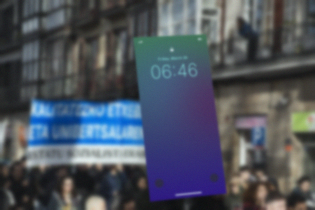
6:46
